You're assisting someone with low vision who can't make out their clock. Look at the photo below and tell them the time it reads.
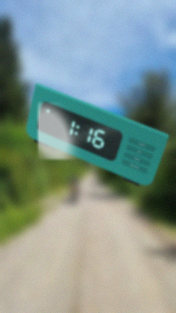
1:16
